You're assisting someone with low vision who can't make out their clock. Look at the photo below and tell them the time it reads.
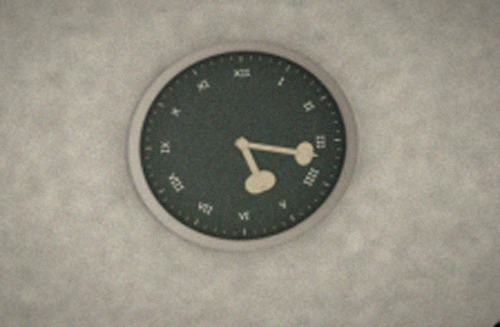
5:17
